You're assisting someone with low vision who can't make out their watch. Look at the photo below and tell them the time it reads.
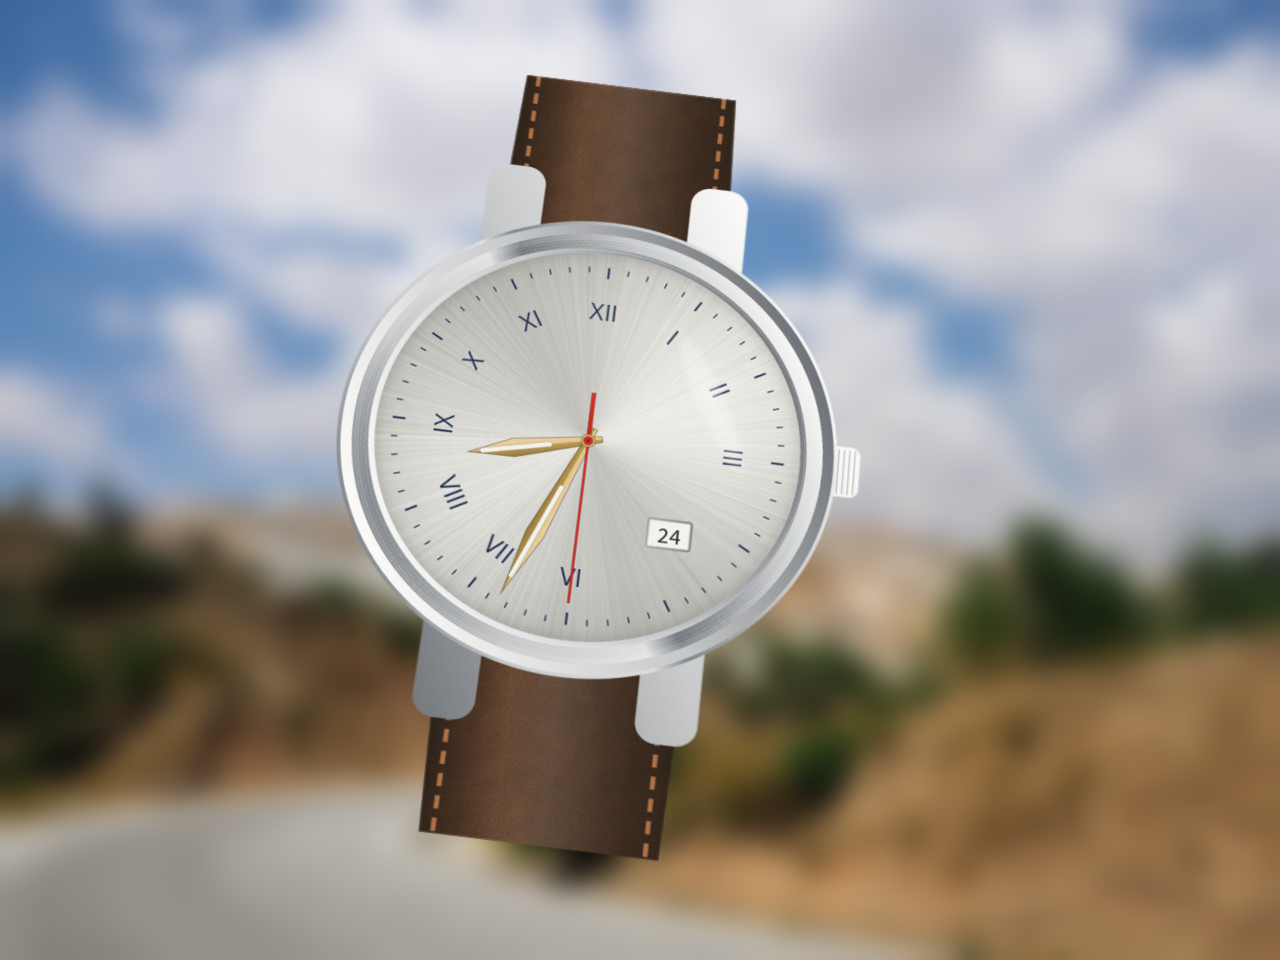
8:33:30
